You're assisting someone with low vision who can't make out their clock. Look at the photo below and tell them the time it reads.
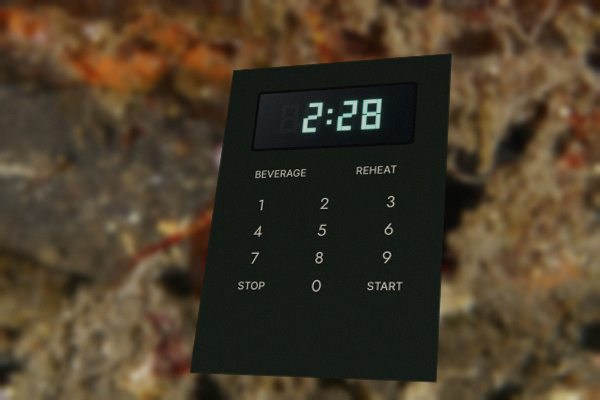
2:28
